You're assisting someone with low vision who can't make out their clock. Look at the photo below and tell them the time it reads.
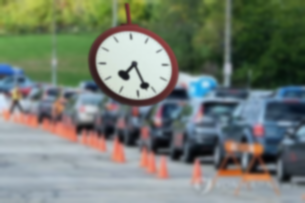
7:27
